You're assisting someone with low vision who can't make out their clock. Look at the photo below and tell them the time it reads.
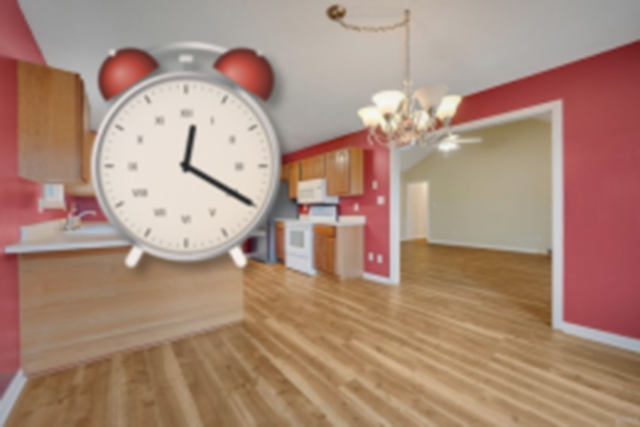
12:20
